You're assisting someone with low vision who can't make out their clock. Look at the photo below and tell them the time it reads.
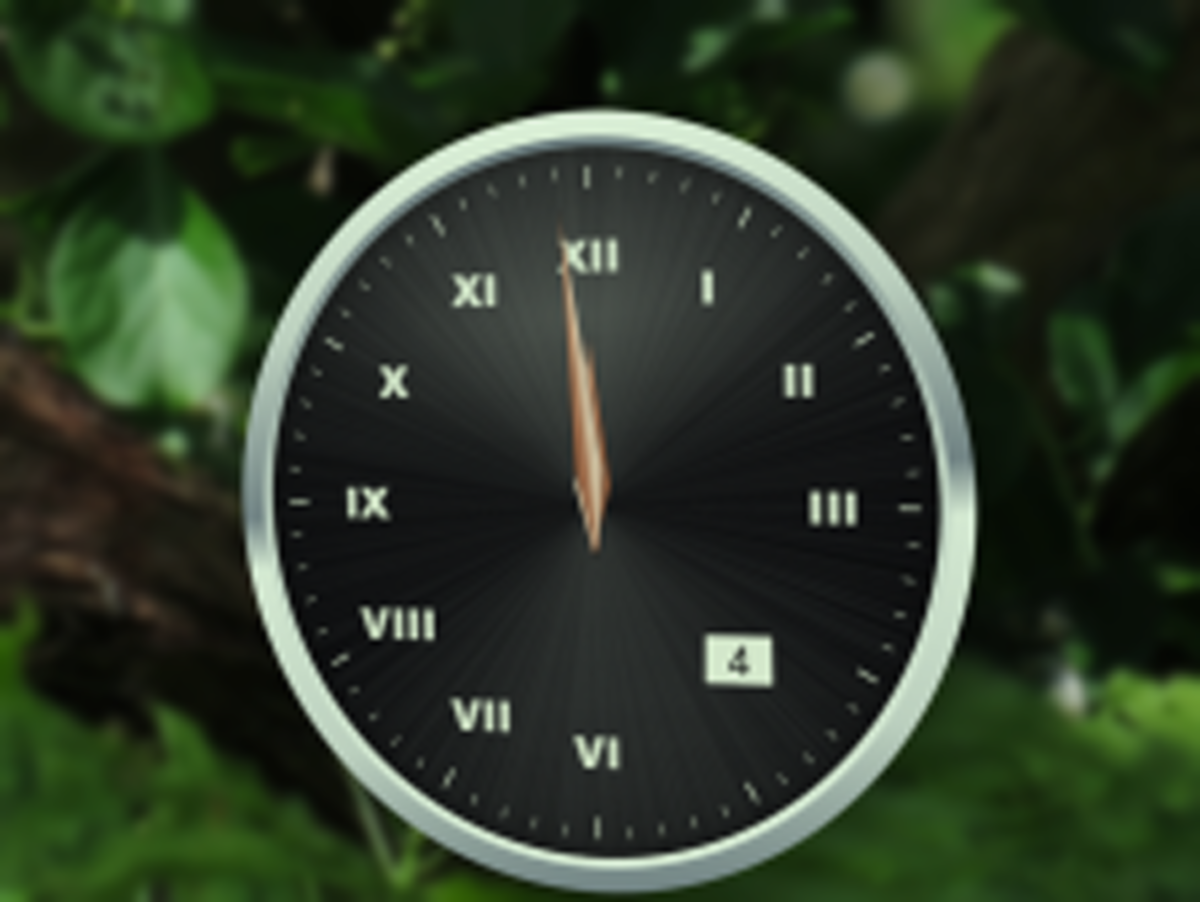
11:59
